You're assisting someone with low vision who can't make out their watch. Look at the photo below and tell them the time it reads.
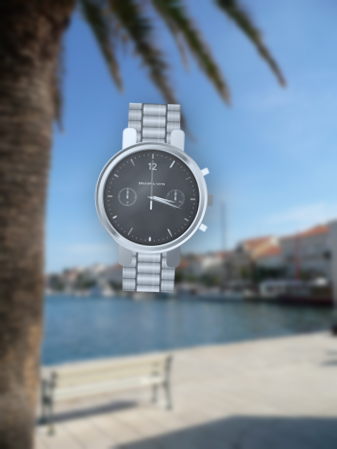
3:18
